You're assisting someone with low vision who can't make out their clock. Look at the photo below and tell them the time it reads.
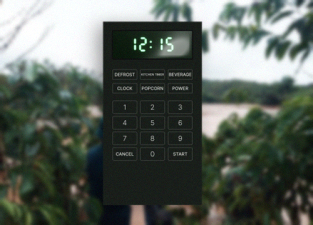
12:15
